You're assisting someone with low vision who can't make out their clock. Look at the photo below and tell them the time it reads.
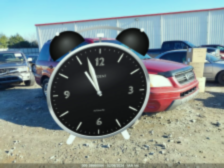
10:57
